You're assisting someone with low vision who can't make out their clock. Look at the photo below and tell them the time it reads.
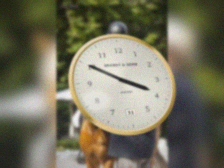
3:50
